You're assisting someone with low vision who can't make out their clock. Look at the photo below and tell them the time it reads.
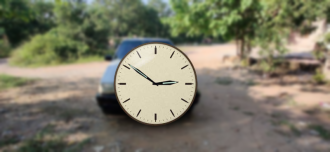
2:51
